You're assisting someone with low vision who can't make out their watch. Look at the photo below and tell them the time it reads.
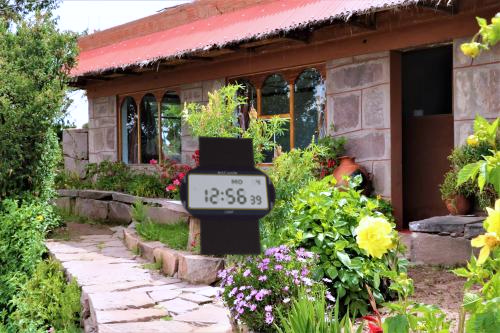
12:56:39
